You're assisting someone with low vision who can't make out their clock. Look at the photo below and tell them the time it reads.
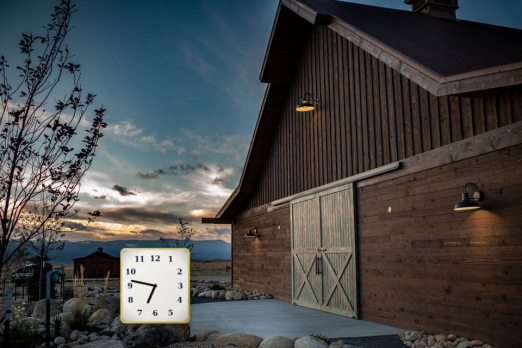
6:47
